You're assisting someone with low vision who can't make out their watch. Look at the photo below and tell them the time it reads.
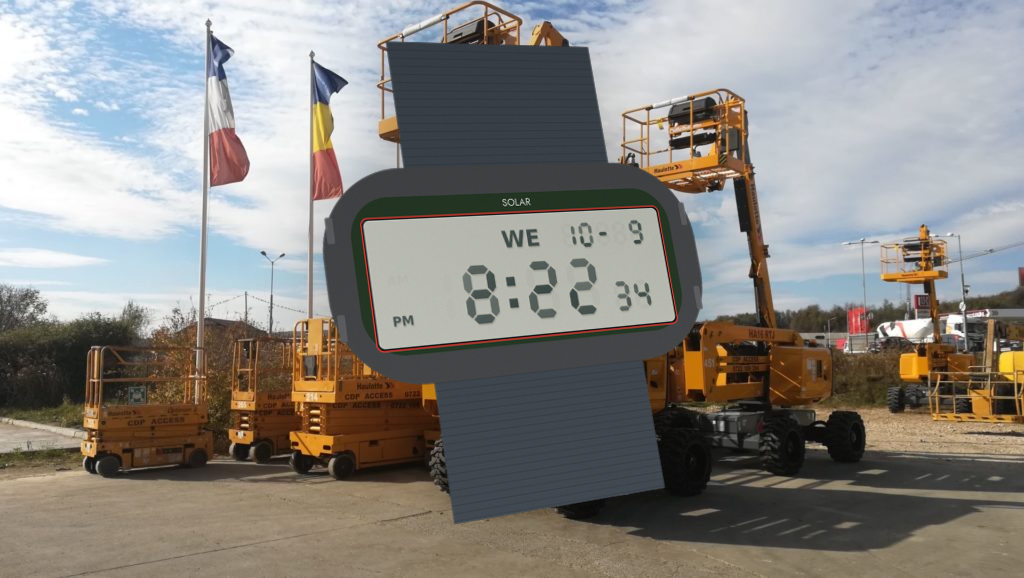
8:22:34
